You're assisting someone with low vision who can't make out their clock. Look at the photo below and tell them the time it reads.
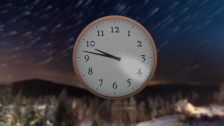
9:47
